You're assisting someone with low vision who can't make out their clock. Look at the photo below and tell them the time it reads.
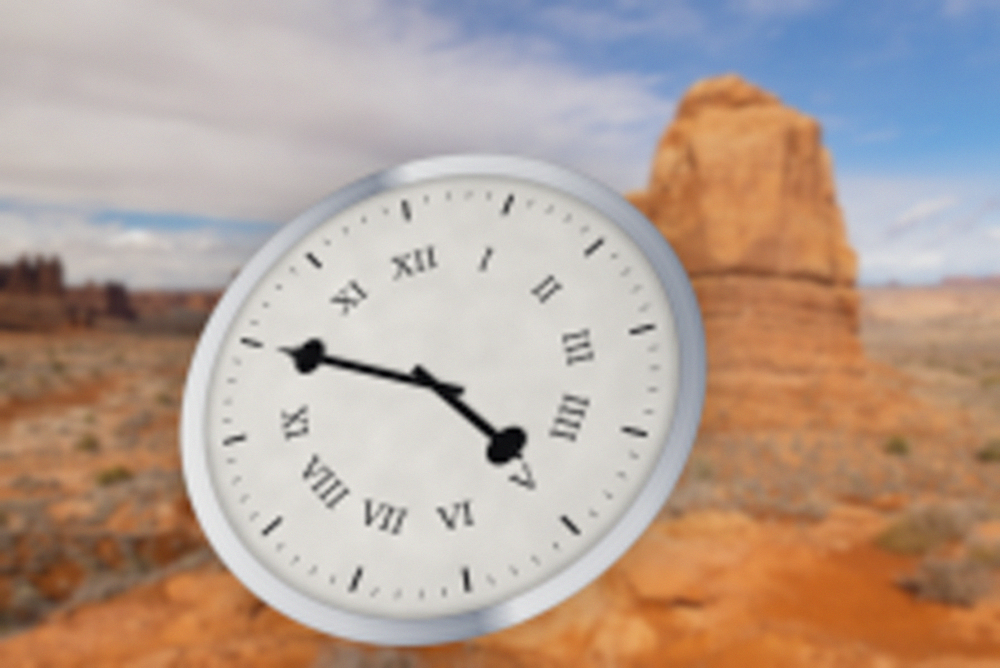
4:50
